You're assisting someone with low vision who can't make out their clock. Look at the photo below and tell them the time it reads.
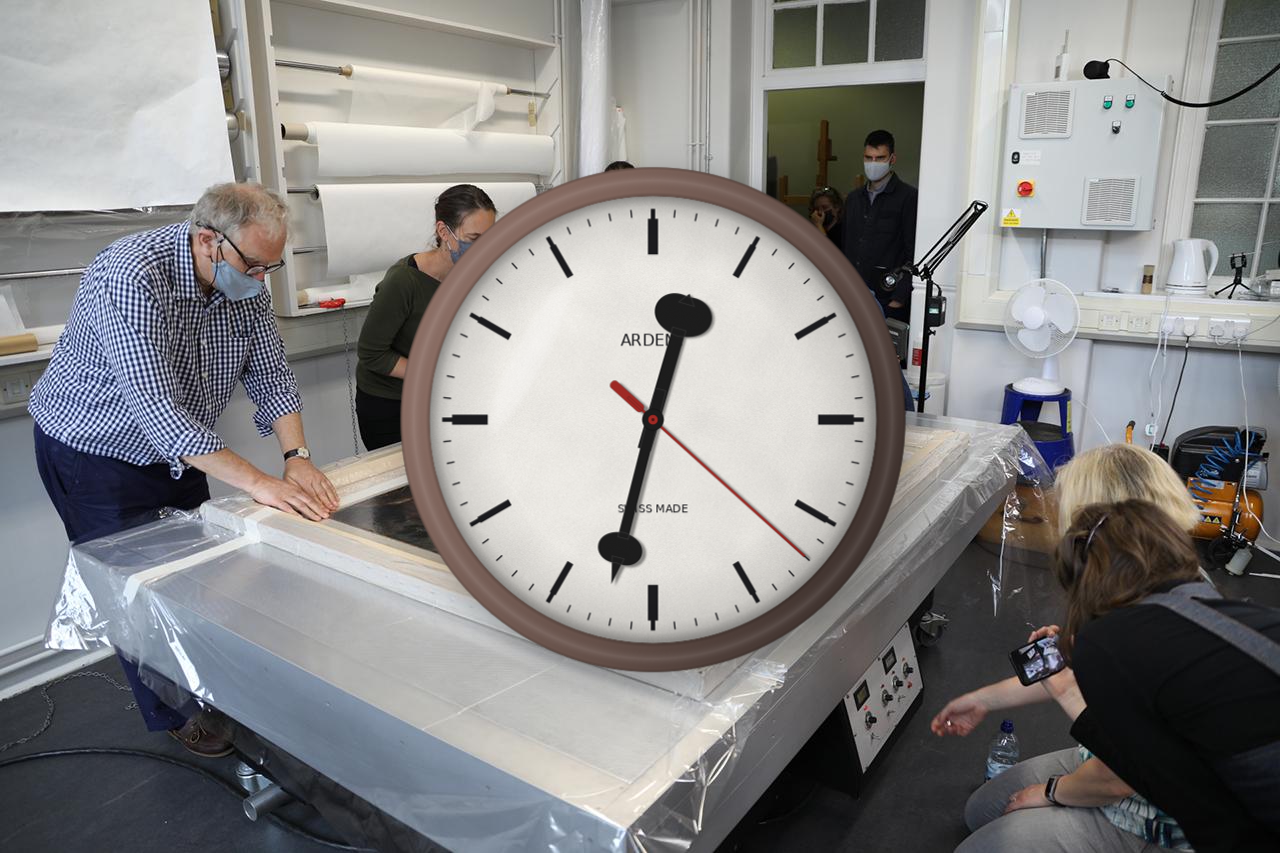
12:32:22
